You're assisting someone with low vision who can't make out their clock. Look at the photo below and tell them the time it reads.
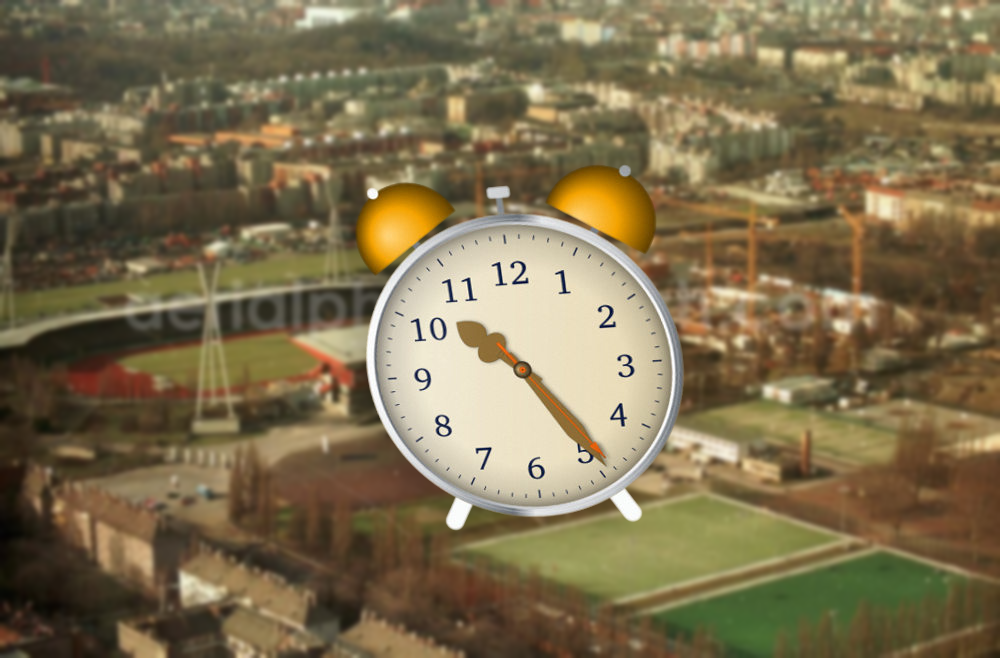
10:24:24
